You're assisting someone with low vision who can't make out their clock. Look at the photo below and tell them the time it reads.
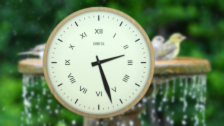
2:27
